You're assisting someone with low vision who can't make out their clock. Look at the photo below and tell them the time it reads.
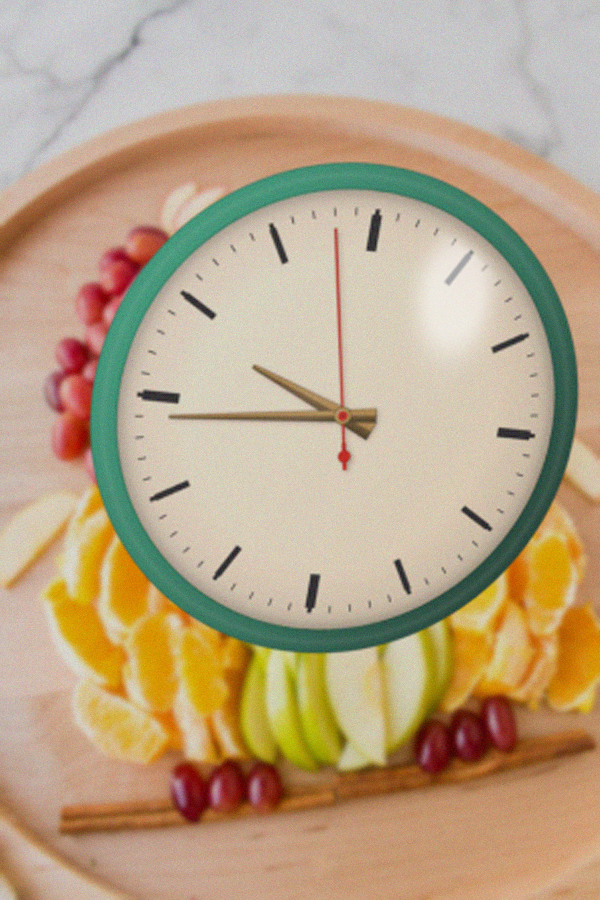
9:43:58
